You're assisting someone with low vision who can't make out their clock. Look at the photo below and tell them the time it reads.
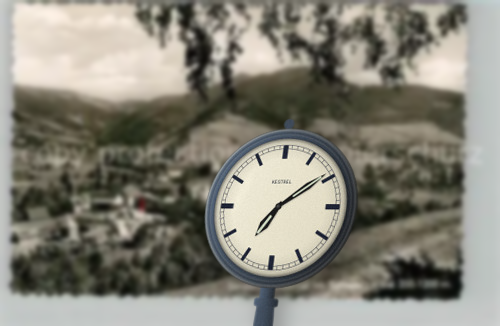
7:09
